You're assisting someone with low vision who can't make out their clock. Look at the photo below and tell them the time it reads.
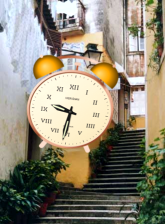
9:31
